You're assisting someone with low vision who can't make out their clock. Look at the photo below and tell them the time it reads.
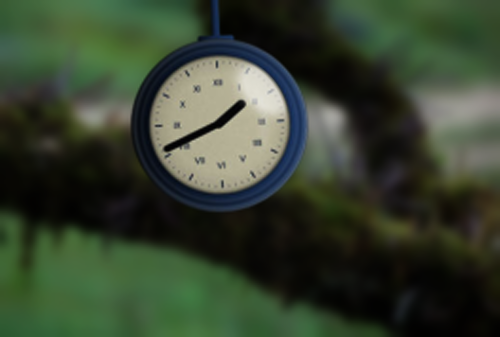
1:41
